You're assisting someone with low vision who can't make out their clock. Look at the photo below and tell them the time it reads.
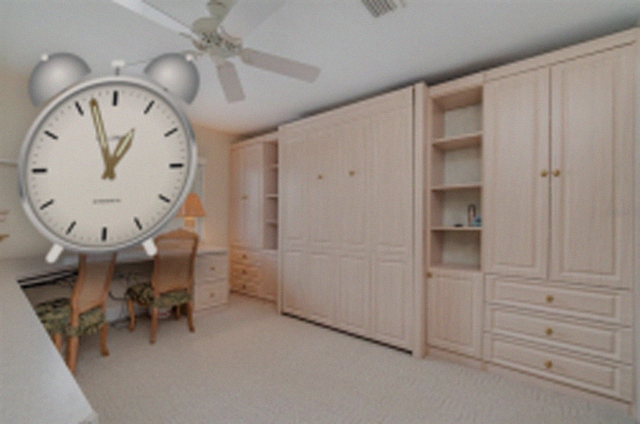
12:57
